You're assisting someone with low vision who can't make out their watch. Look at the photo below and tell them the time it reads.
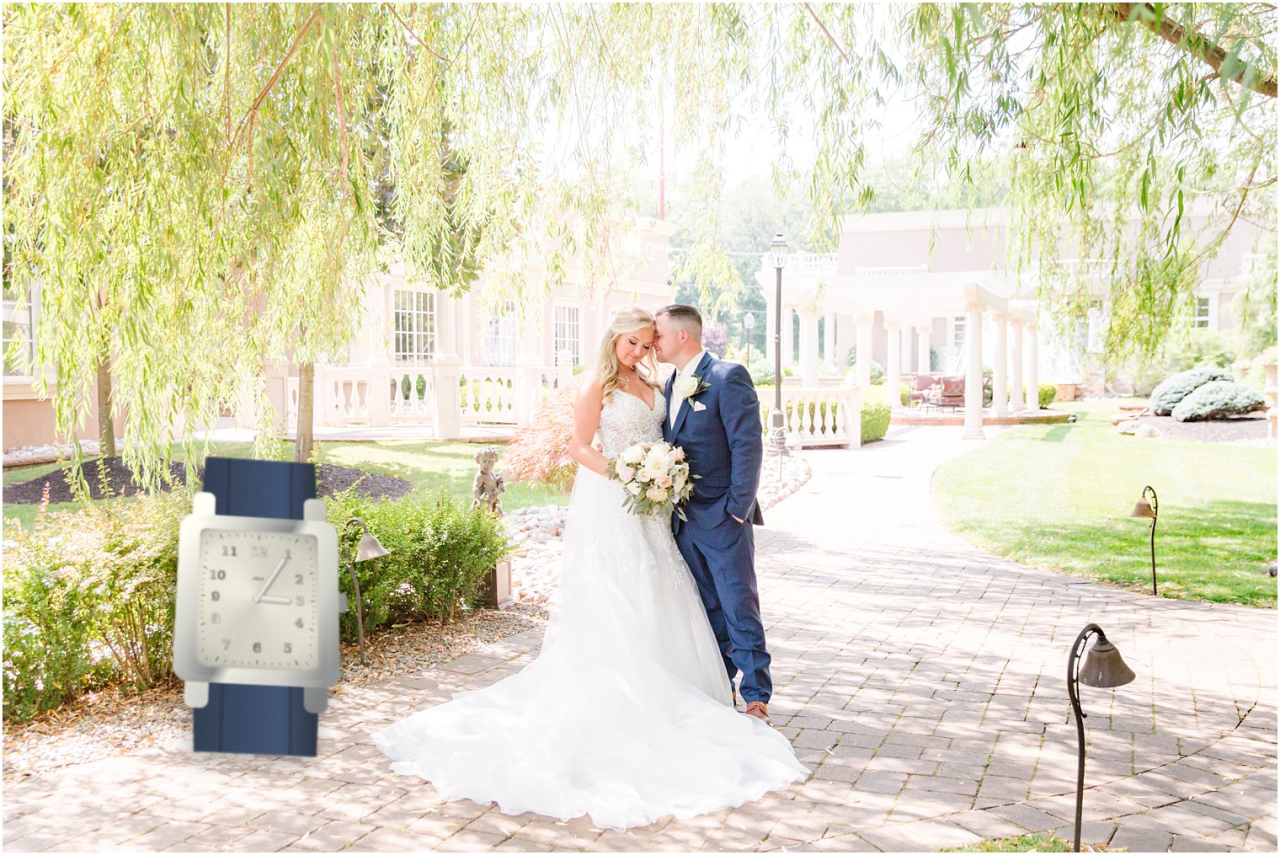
3:05
